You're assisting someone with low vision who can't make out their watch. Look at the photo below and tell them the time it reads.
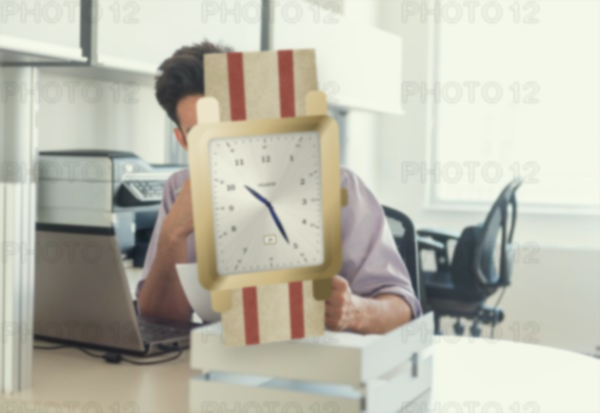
10:26
